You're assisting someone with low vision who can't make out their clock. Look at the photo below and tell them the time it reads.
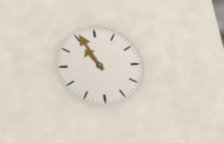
10:56
